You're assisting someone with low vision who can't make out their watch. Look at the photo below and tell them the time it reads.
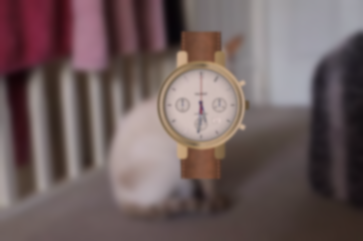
5:31
